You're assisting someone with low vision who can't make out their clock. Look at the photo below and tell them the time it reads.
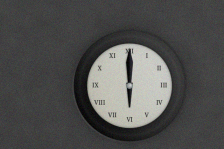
6:00
